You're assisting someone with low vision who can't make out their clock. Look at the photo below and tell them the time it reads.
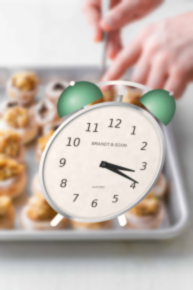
3:19
